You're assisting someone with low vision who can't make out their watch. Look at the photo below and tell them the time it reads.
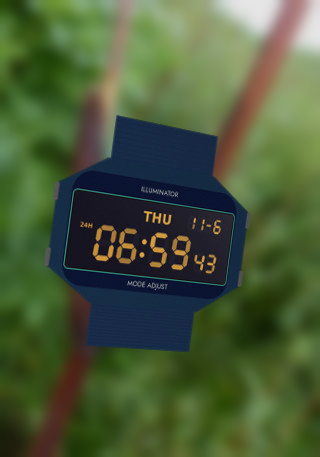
6:59:43
